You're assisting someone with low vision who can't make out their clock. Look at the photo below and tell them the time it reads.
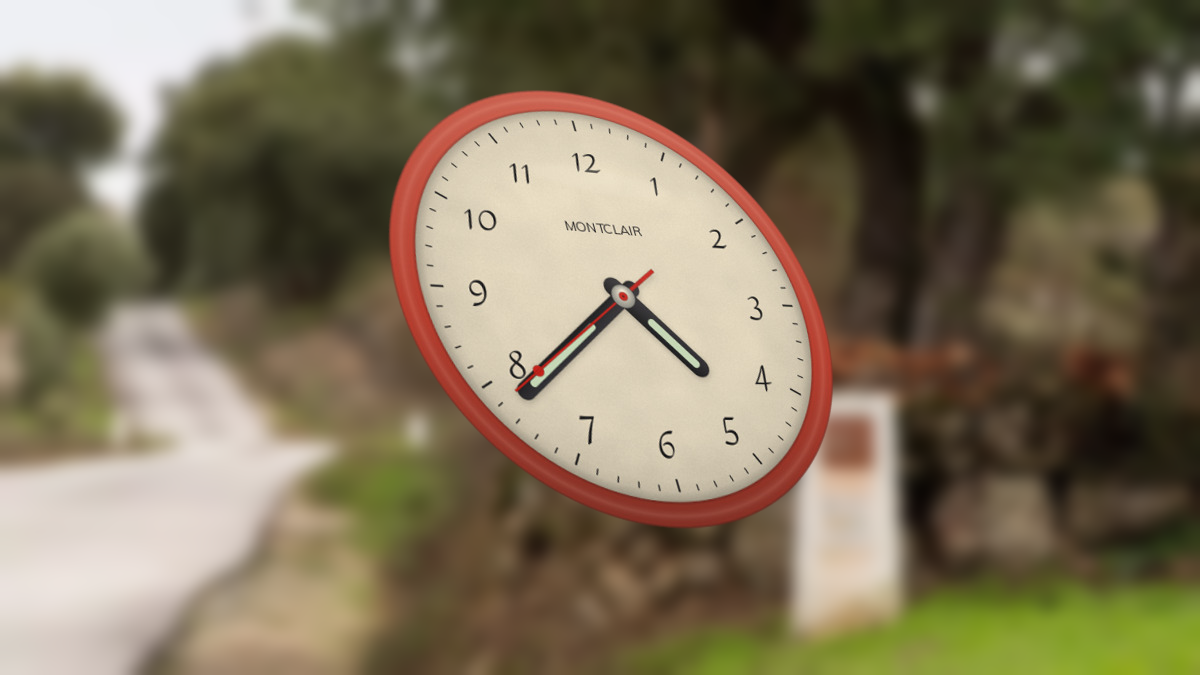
4:38:39
